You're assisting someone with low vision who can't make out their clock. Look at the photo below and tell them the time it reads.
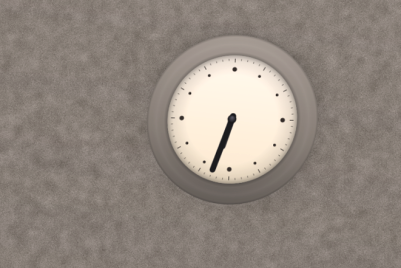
6:33
